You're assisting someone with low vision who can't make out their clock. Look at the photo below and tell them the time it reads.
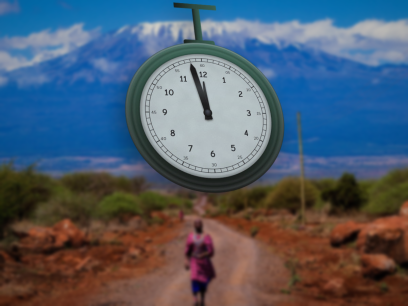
11:58
